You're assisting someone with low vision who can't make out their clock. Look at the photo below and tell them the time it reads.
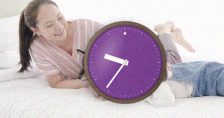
9:36
